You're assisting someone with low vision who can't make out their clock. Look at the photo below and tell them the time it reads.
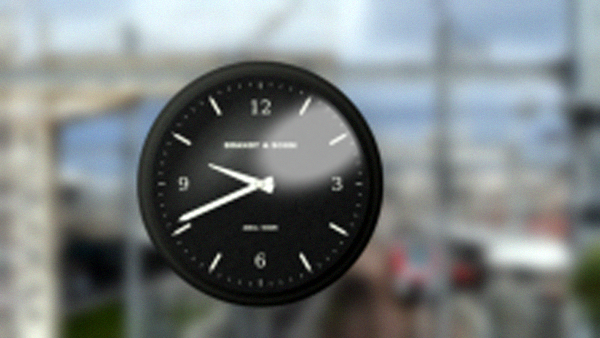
9:41
